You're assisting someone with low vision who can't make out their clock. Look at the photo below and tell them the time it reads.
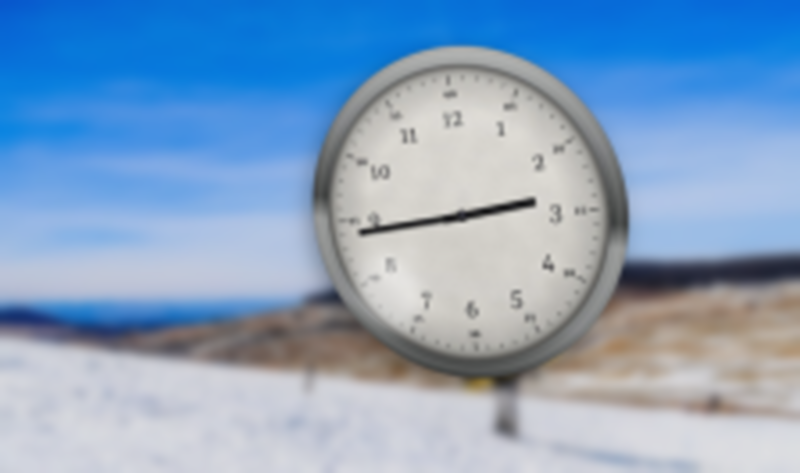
2:44
